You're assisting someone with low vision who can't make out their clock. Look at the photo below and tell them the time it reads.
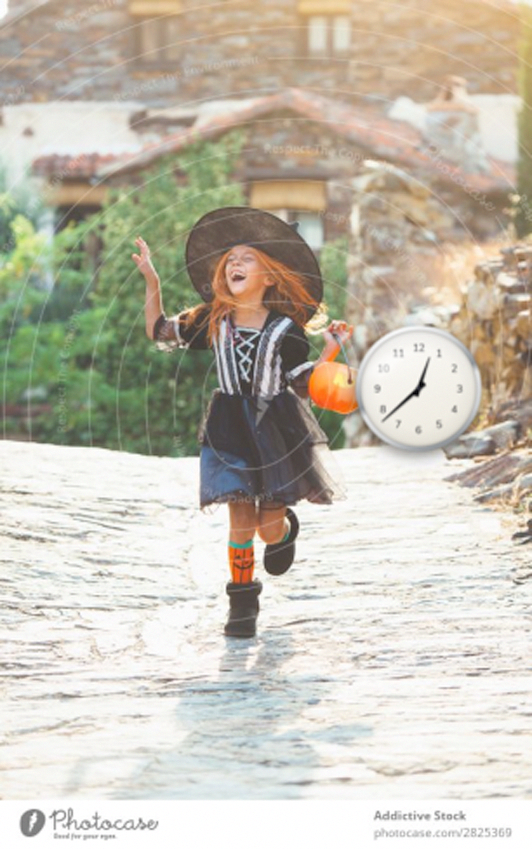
12:38
